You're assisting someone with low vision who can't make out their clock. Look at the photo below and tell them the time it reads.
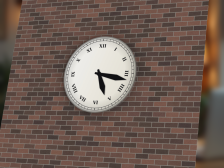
5:17
